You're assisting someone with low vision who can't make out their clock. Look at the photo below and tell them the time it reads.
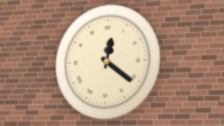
12:21
